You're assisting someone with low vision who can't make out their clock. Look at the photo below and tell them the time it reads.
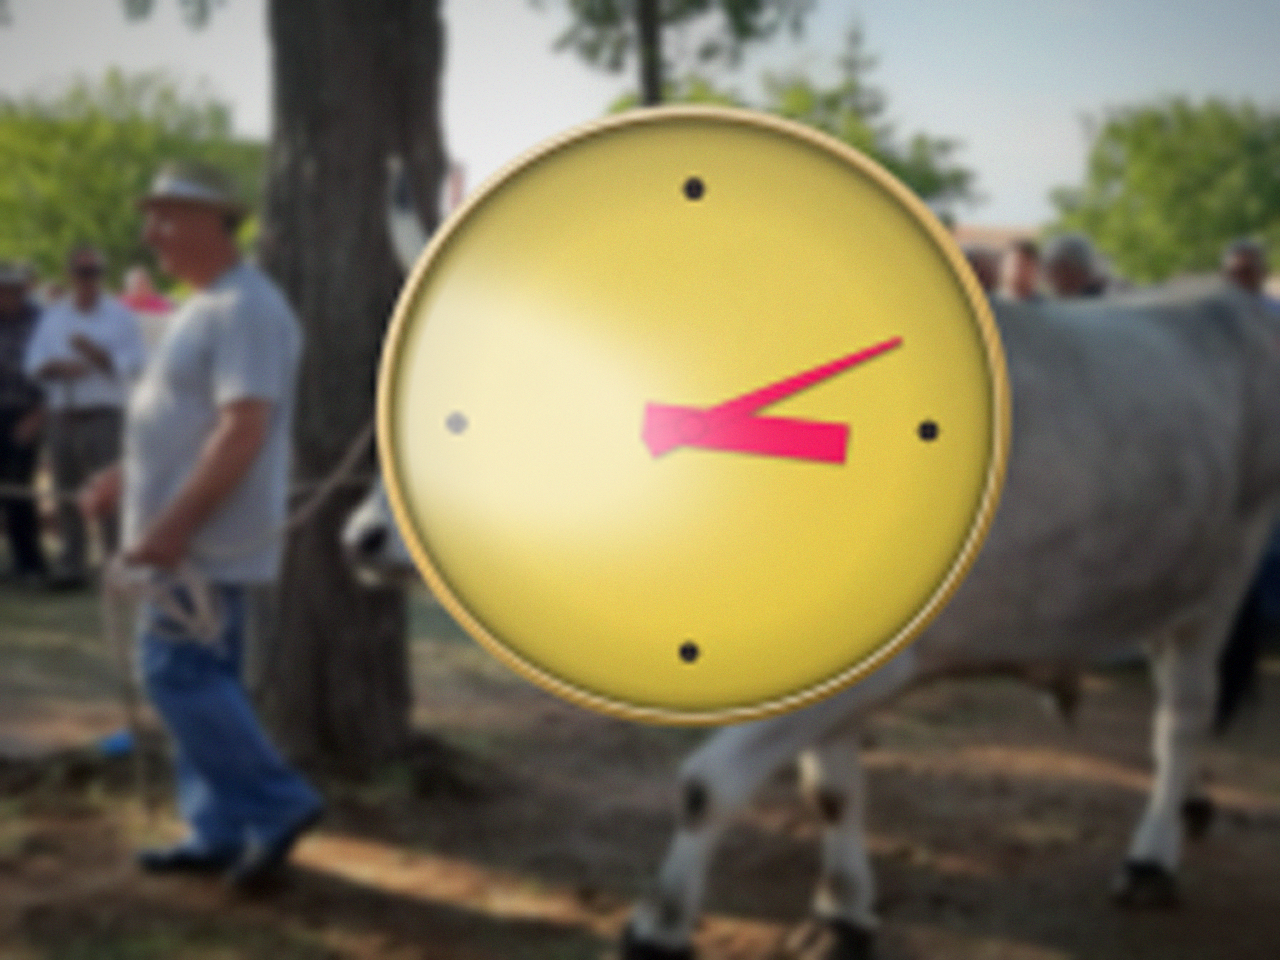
3:11
